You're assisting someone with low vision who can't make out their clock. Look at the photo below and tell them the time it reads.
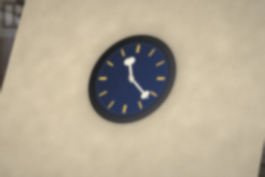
11:22
